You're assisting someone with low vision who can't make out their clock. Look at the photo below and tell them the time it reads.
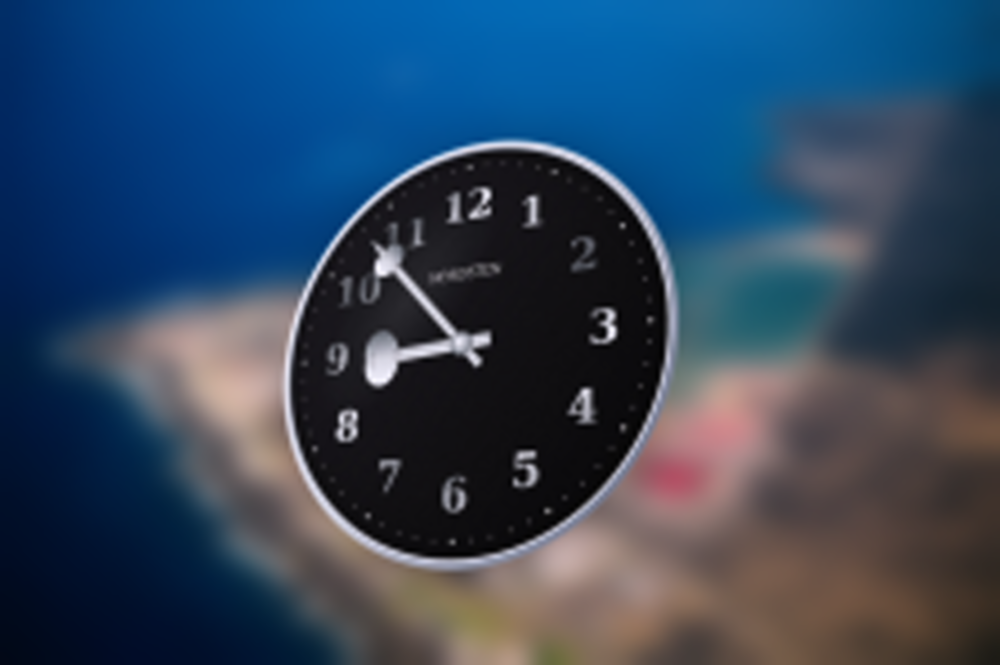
8:53
